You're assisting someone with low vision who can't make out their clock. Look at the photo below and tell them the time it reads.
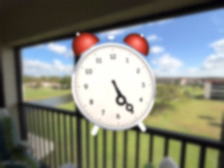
5:25
